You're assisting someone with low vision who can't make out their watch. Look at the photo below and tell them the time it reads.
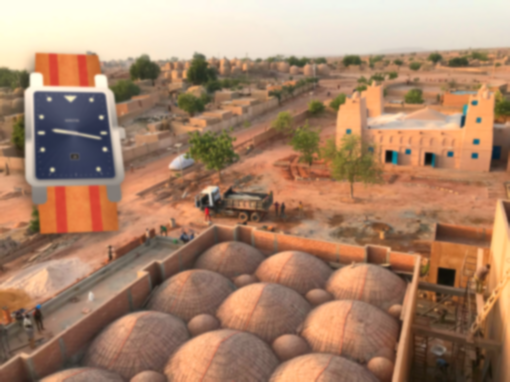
9:17
